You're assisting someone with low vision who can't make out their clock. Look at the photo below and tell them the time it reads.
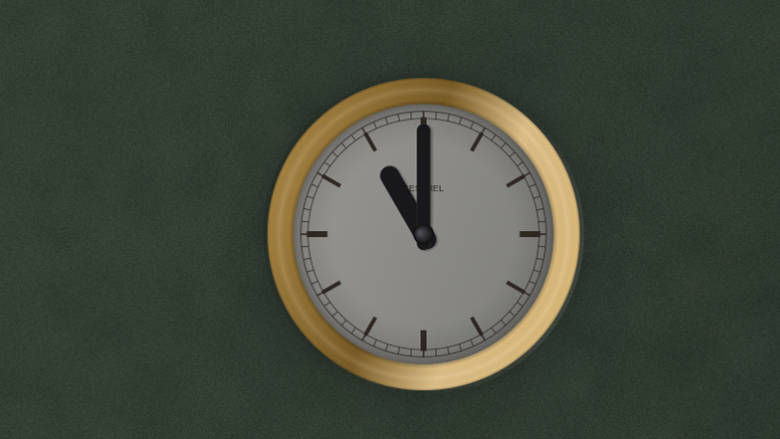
11:00
